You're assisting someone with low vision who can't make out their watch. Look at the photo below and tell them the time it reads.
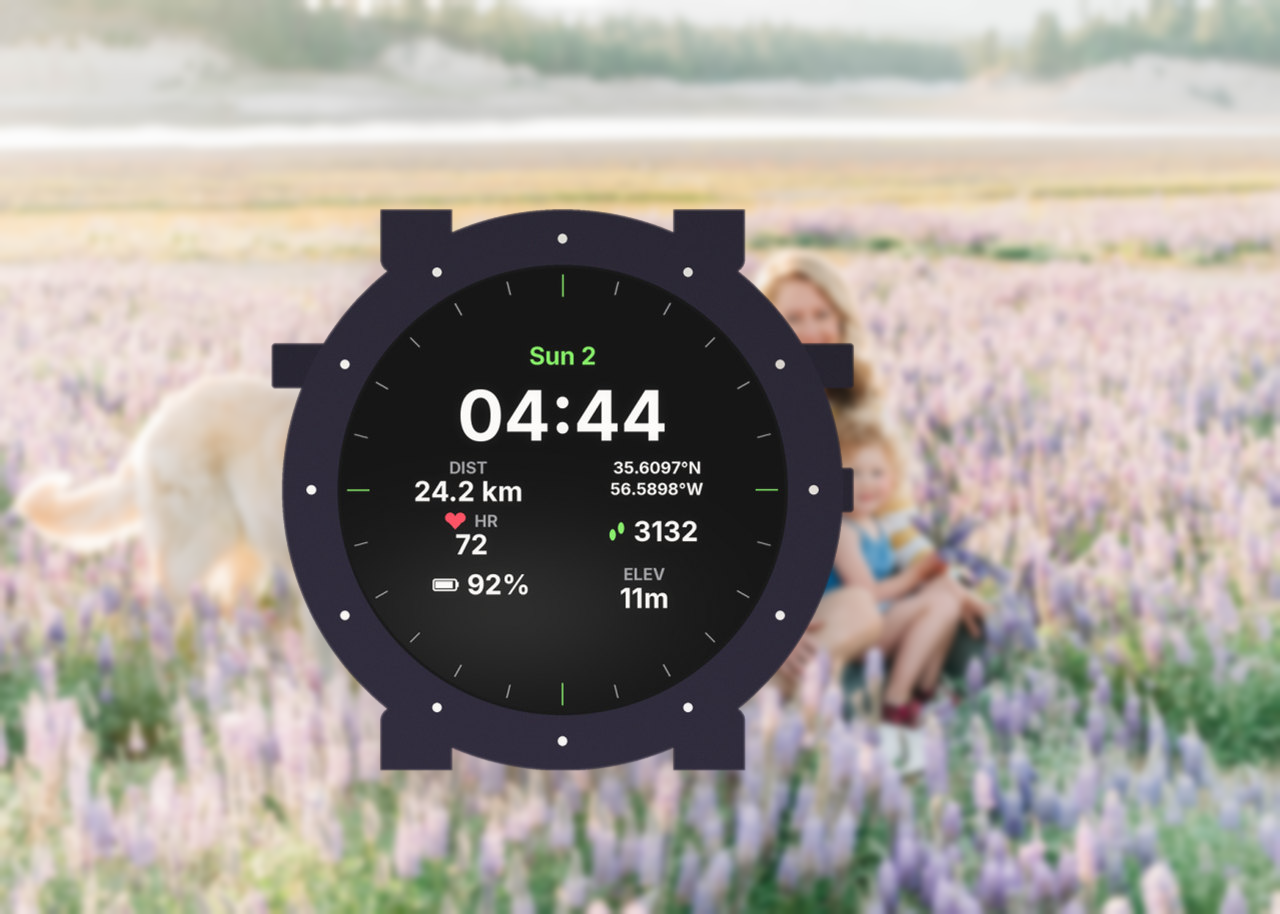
4:44
